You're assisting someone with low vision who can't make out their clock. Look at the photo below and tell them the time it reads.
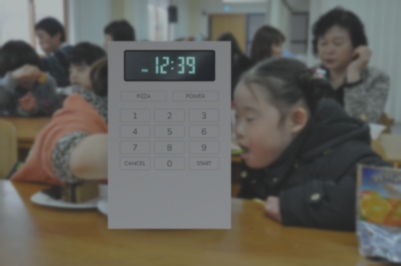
12:39
